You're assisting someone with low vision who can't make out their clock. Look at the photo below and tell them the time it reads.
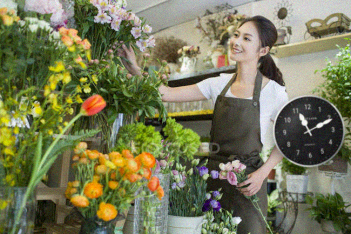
11:11
